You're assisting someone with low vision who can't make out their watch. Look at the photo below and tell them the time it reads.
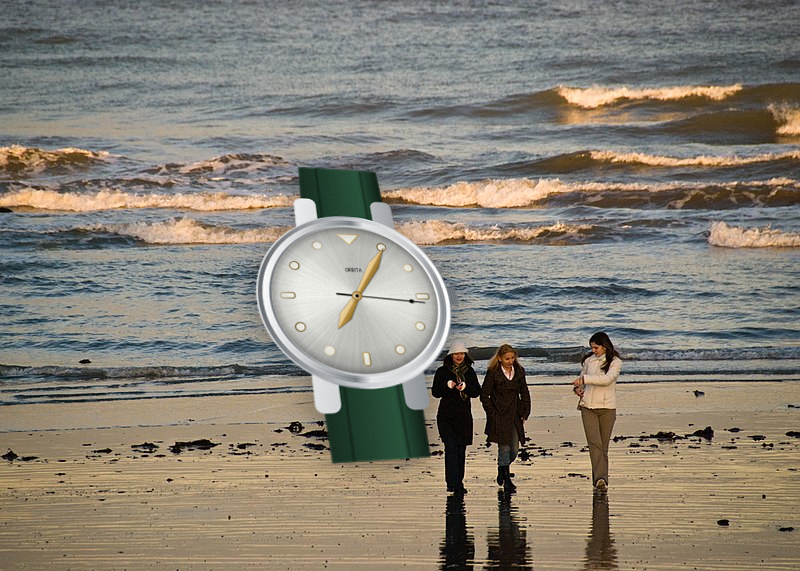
7:05:16
